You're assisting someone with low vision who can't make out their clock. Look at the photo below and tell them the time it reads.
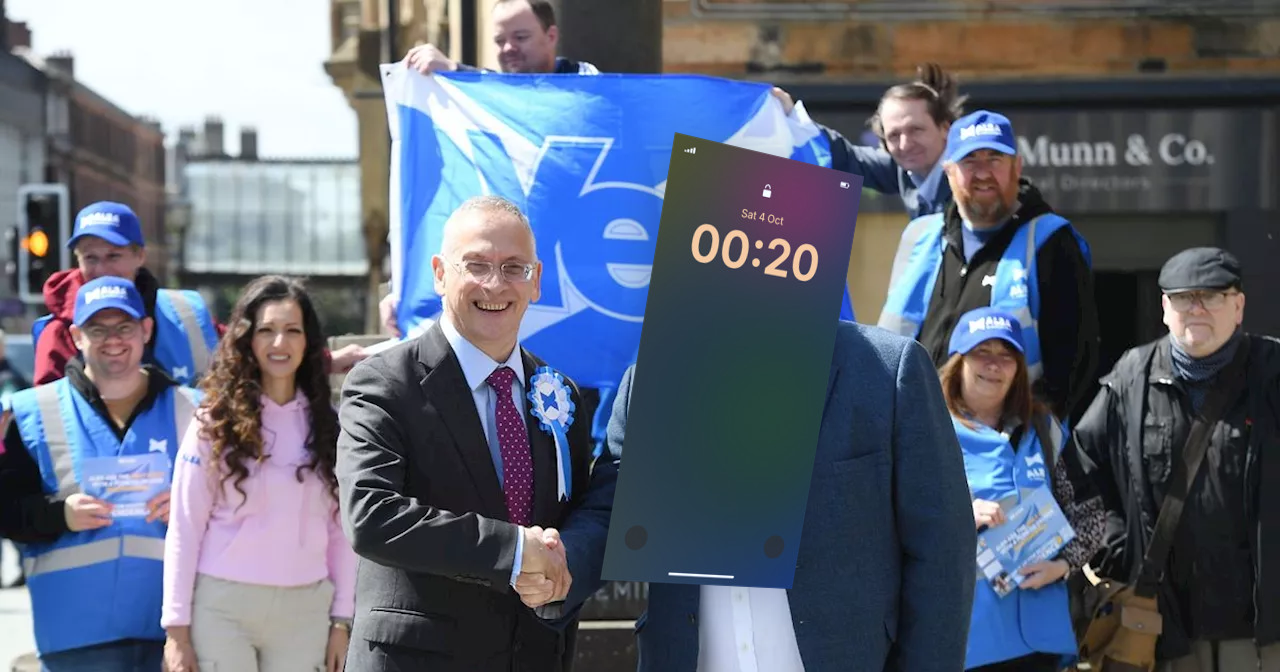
0:20
